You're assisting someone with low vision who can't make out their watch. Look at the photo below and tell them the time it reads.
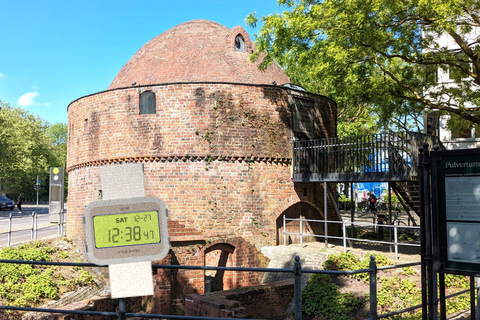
12:38:47
